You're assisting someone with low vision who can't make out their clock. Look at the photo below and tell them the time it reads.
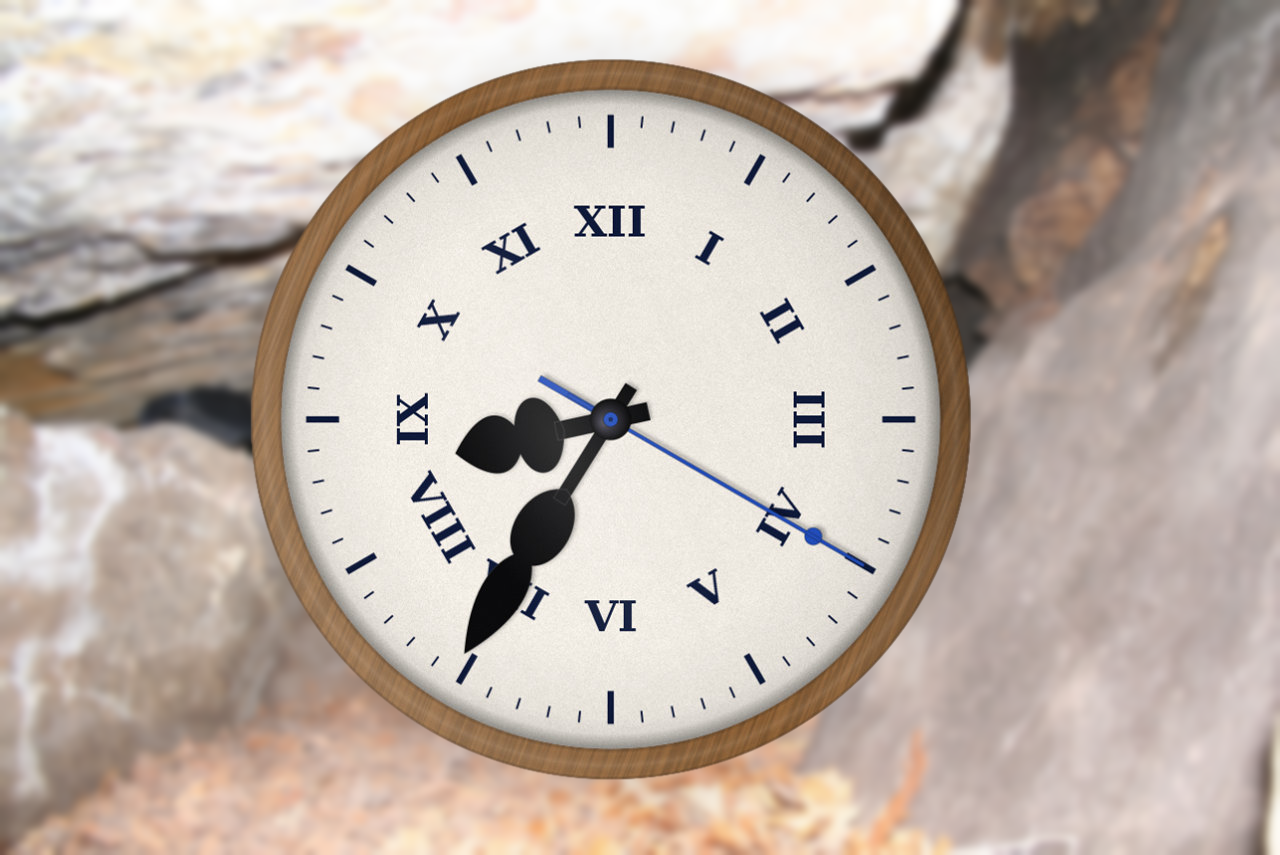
8:35:20
